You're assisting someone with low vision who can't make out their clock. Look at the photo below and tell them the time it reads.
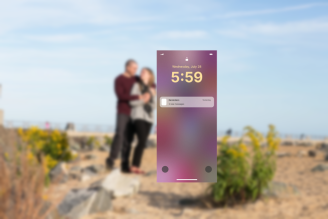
5:59
